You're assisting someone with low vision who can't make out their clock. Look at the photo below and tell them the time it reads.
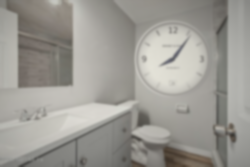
8:06
